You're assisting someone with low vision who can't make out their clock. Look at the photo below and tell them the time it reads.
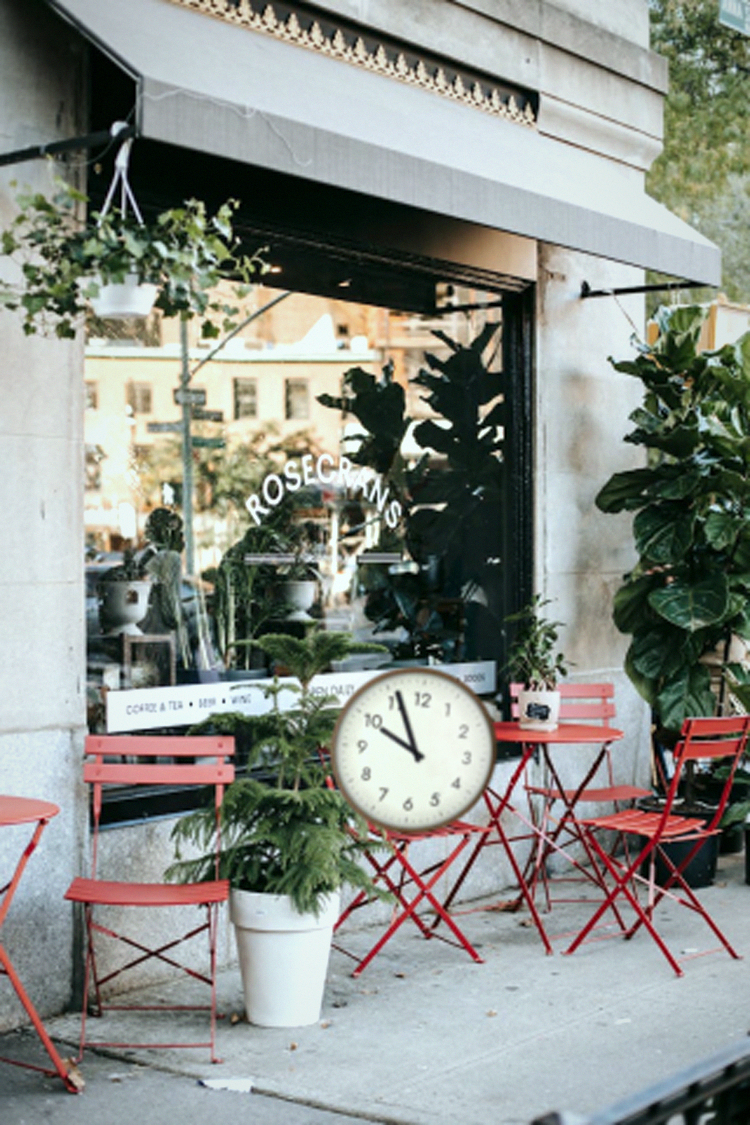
9:56
